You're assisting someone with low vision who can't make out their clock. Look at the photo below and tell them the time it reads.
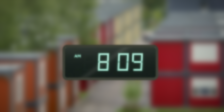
8:09
